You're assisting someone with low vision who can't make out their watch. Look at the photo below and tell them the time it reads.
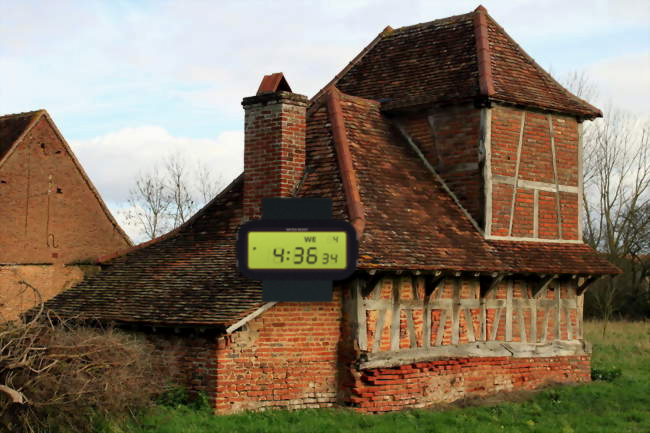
4:36:34
